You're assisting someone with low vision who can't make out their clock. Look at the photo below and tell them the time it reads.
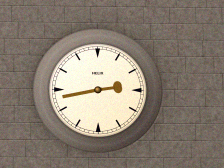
2:43
